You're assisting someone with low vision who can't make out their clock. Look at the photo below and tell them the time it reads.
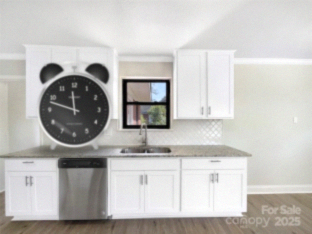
11:48
